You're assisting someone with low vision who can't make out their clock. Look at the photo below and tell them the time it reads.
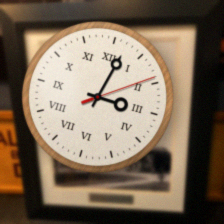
3:02:09
